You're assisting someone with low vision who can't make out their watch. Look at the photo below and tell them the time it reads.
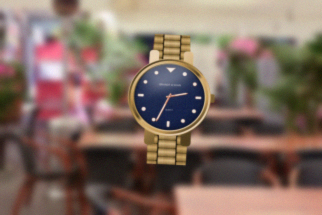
2:34
